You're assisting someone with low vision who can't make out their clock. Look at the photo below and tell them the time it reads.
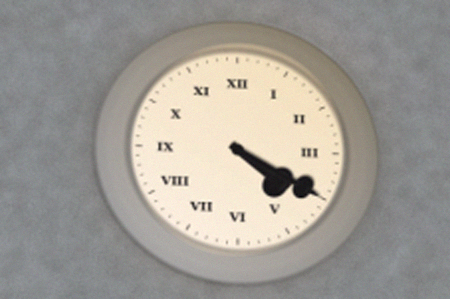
4:20
